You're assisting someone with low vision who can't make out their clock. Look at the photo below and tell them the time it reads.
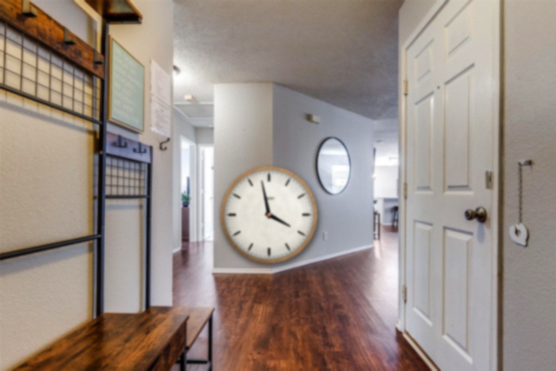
3:58
